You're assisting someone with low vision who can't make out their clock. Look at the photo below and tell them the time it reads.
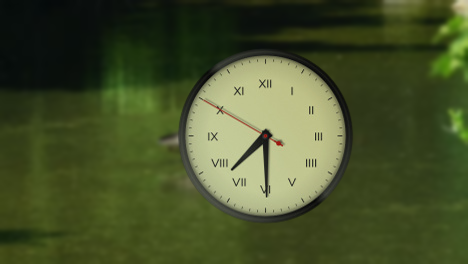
7:29:50
